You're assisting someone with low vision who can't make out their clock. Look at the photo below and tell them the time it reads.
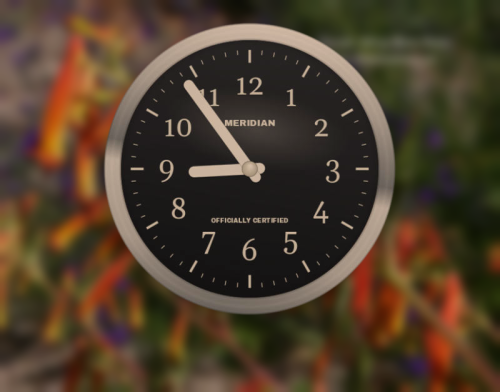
8:54
